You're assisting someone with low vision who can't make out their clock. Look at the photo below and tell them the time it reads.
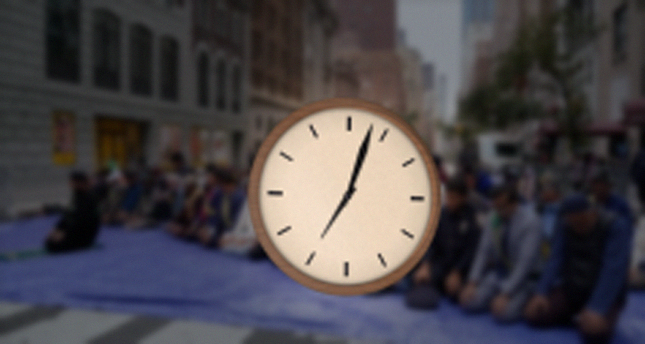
7:03
